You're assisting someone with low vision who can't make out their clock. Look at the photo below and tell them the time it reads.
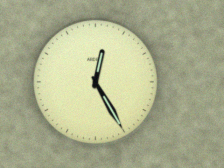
12:25
